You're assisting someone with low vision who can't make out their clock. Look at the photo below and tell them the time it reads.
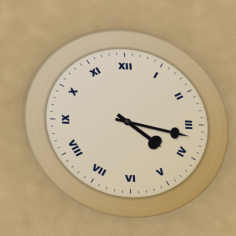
4:17
